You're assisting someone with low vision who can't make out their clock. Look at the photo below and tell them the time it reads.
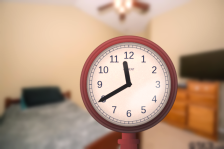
11:40
